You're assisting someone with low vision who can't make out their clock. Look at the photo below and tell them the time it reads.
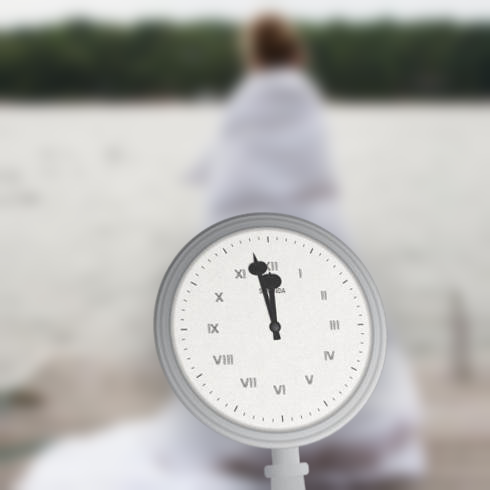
11:58
